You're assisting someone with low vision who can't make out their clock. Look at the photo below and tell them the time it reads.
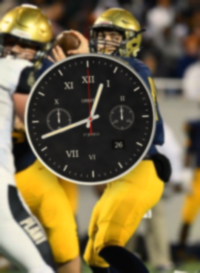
12:42
